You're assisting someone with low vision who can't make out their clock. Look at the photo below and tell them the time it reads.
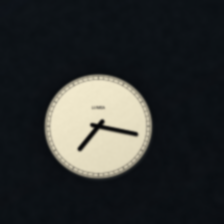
7:17
